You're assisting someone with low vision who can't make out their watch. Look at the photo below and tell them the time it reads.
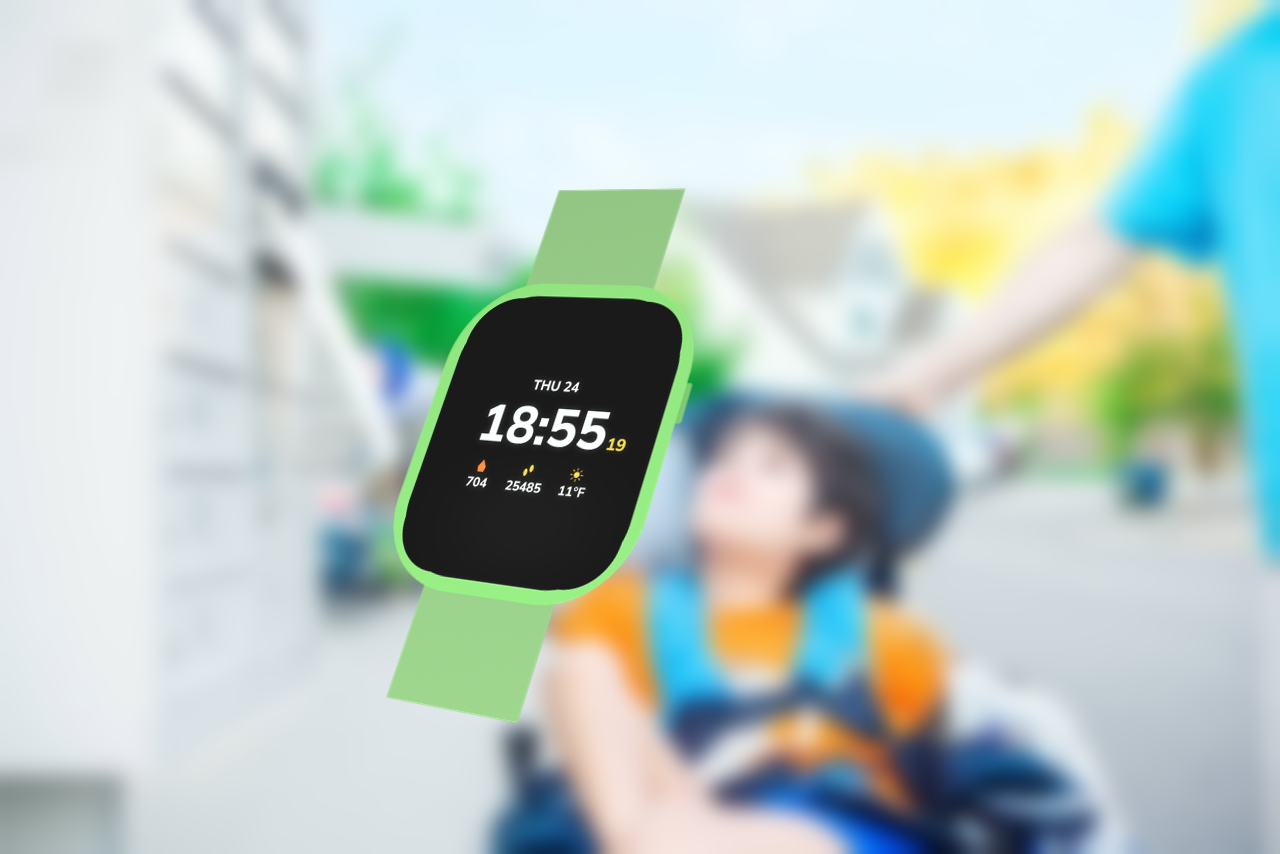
18:55:19
